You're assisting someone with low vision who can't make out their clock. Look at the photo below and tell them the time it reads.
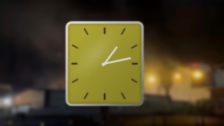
1:13
